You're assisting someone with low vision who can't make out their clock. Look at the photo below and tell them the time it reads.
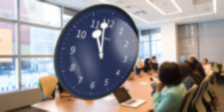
10:58
